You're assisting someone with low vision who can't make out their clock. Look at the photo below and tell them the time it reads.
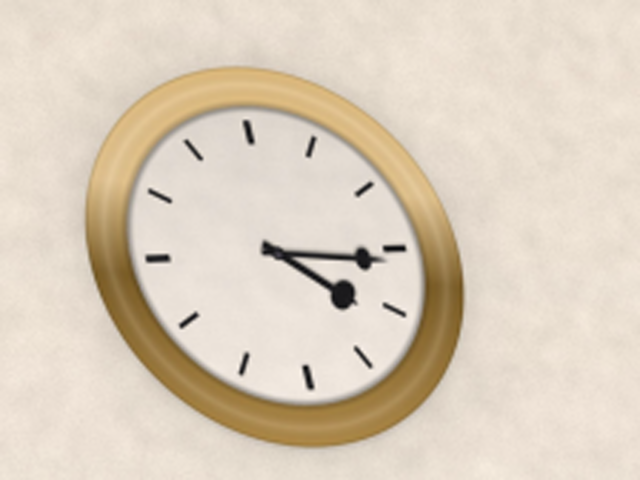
4:16
